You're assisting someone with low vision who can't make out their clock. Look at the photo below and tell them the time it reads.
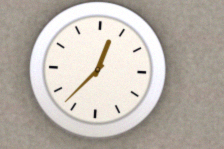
12:37
